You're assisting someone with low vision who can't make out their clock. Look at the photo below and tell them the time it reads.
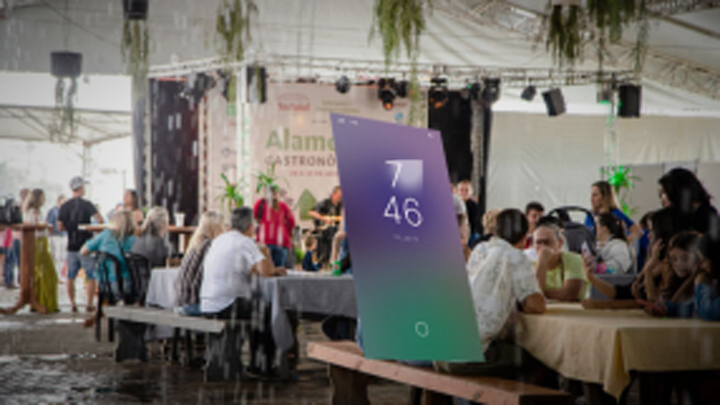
7:46
